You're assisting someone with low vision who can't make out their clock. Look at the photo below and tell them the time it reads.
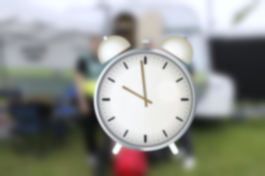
9:59
